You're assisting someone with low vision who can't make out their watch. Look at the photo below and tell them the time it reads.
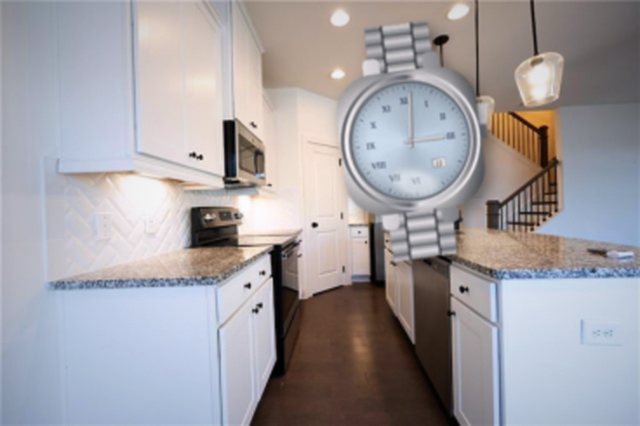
3:01
